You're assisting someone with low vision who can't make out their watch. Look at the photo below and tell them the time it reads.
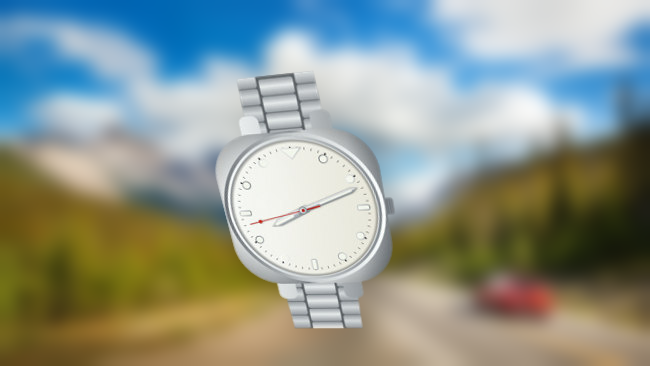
8:11:43
